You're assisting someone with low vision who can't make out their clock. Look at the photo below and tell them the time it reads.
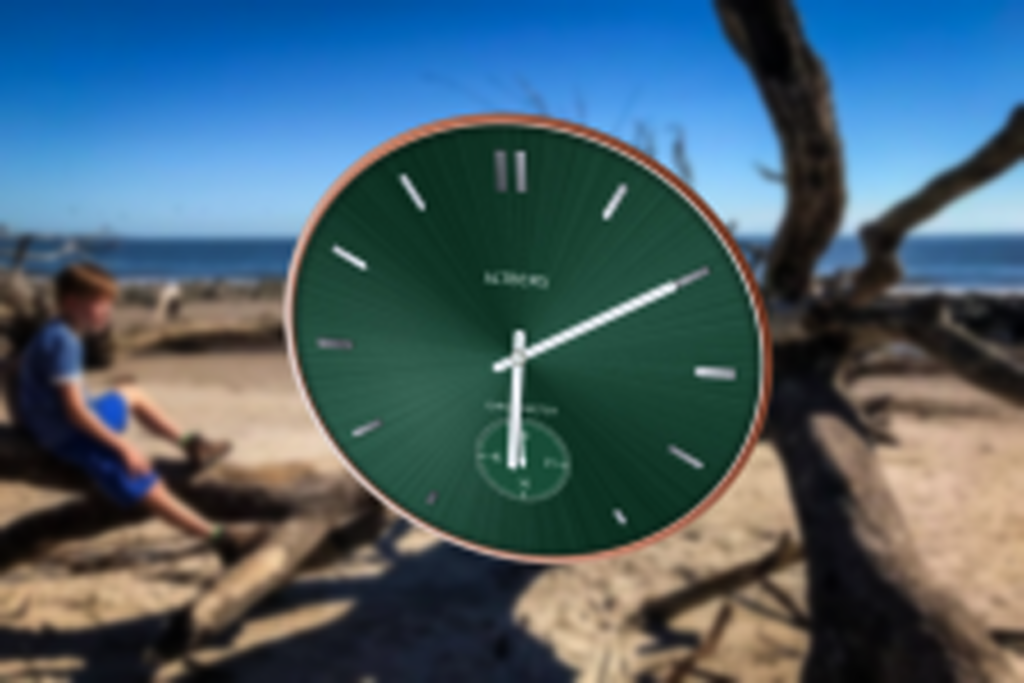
6:10
